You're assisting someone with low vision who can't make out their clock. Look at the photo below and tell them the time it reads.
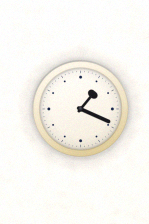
1:19
